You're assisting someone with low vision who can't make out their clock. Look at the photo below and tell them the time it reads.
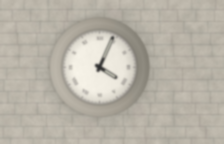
4:04
